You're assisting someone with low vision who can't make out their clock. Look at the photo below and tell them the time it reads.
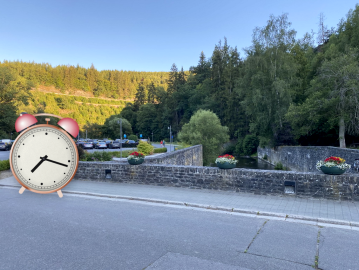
7:17
